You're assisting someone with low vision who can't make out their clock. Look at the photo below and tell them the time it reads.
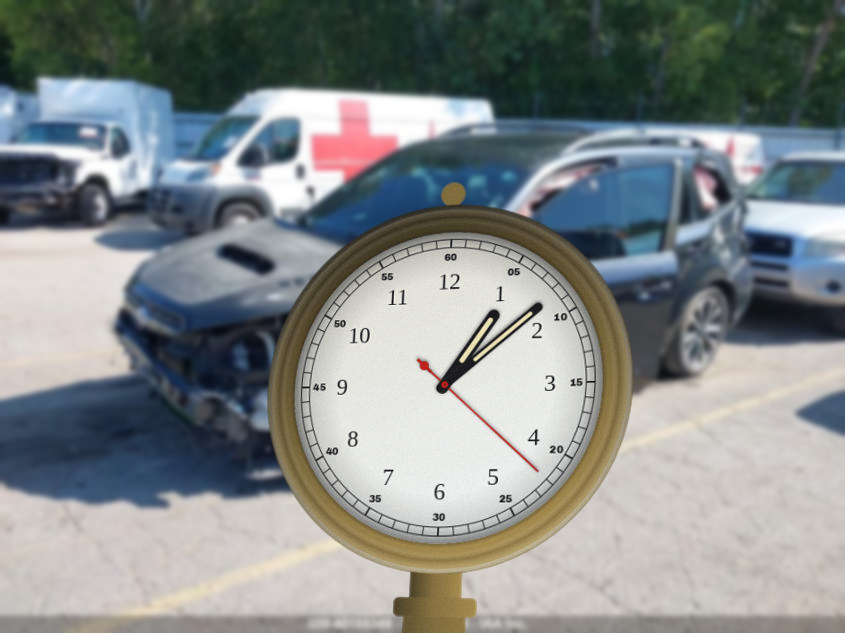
1:08:22
